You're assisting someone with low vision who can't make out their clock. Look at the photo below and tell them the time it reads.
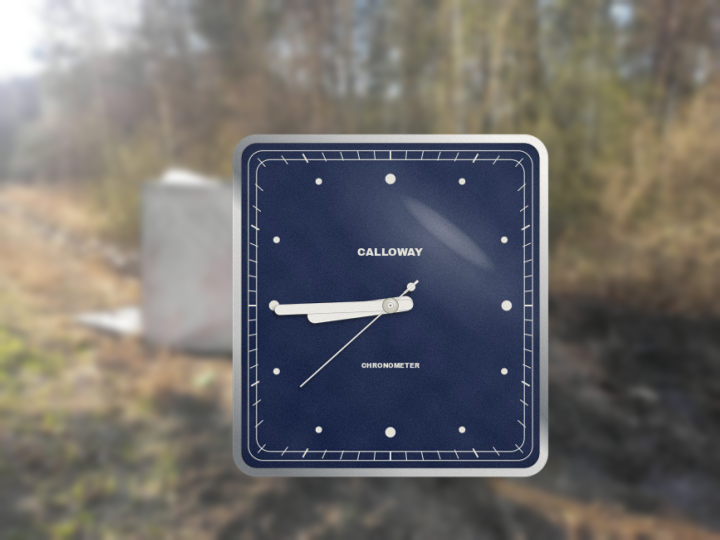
8:44:38
